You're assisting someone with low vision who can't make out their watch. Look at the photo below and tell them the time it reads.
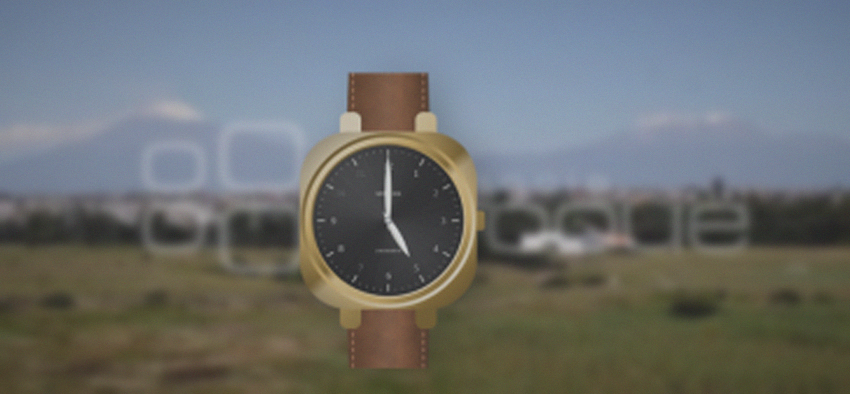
5:00
